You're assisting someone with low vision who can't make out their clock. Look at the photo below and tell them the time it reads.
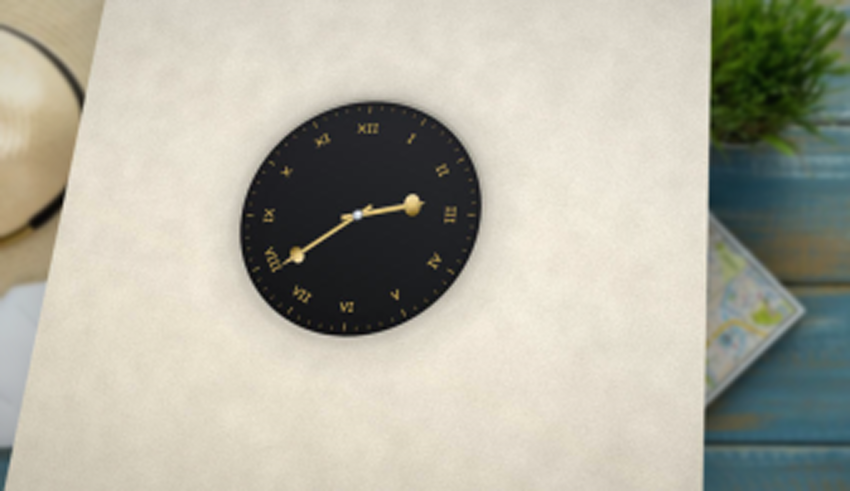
2:39
